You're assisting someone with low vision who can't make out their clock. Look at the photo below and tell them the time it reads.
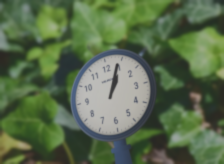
1:04
